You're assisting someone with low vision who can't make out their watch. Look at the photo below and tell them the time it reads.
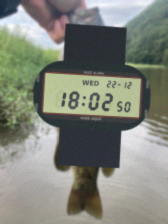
18:02:50
